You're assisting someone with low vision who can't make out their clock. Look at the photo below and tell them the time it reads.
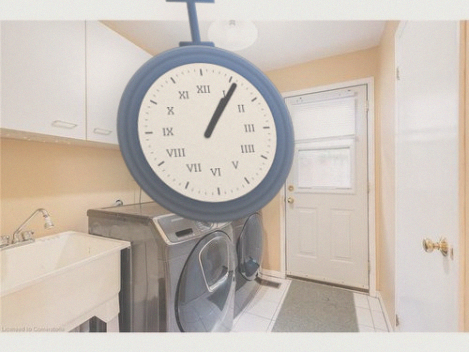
1:06
